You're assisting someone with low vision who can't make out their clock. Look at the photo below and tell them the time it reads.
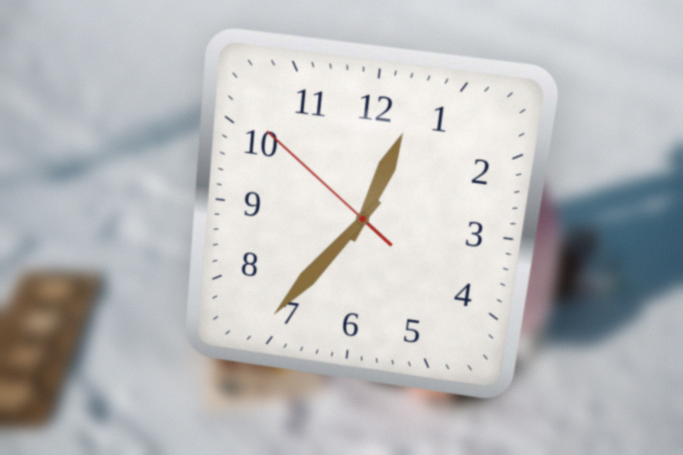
12:35:51
